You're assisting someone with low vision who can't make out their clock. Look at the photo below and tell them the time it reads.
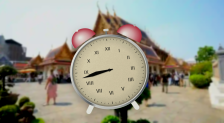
8:43
